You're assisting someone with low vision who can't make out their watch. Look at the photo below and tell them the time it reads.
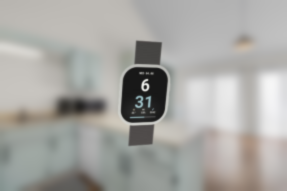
6:31
